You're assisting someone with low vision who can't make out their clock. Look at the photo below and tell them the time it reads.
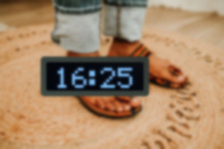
16:25
